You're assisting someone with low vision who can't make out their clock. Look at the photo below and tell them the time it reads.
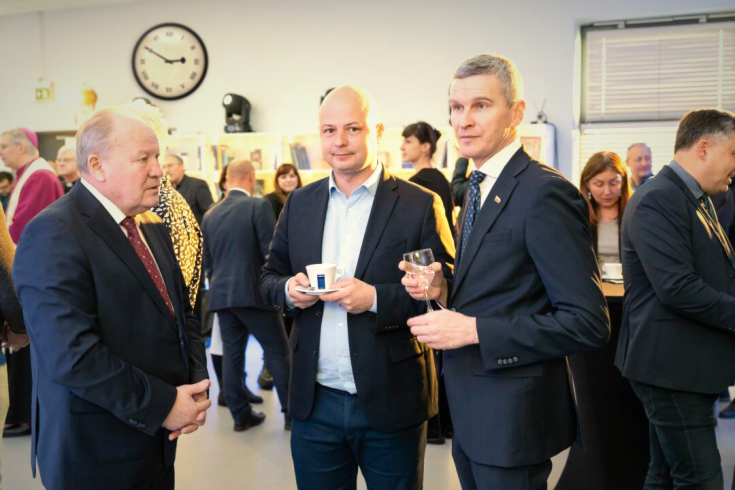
2:50
